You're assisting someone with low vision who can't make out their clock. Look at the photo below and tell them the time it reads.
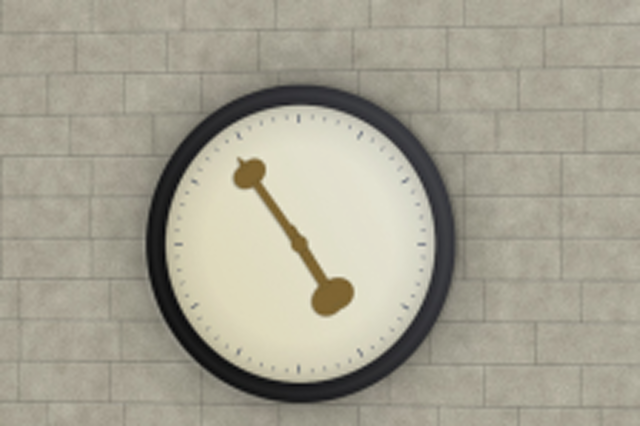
4:54
